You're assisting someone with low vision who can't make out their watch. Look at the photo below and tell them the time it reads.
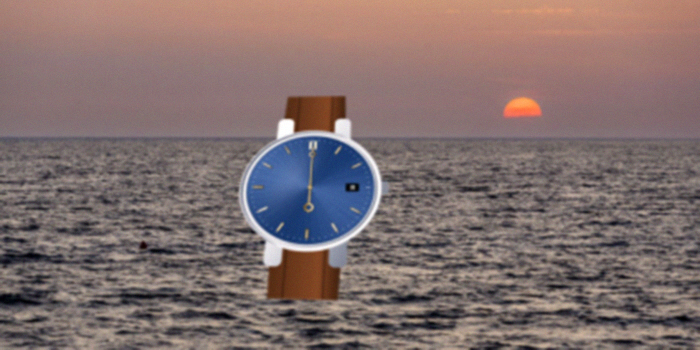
6:00
